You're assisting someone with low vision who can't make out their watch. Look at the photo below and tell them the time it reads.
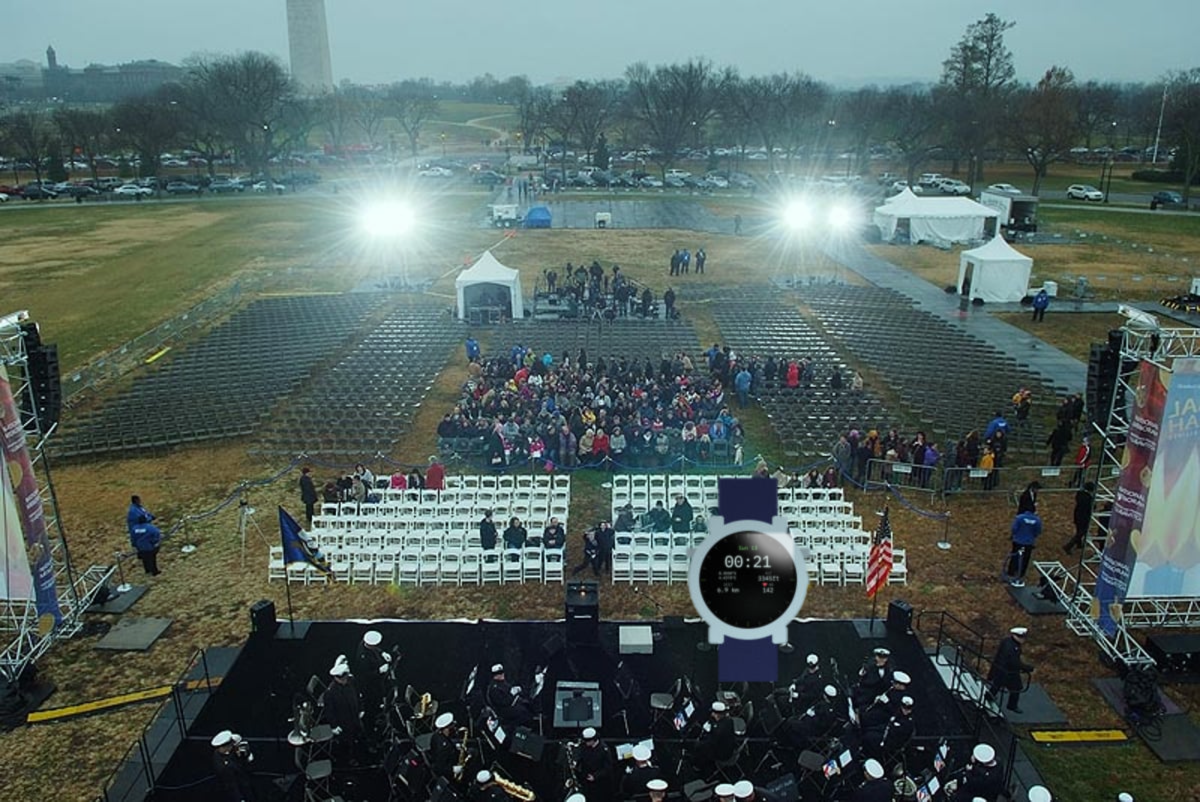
0:21
